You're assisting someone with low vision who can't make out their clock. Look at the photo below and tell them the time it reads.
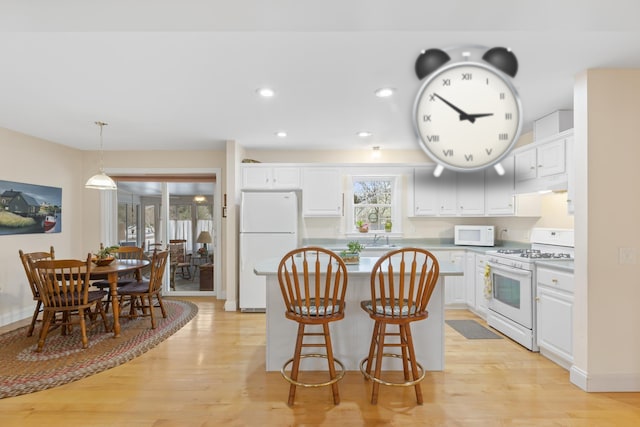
2:51
